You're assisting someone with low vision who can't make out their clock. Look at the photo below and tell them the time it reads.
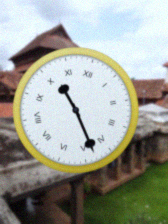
10:23
